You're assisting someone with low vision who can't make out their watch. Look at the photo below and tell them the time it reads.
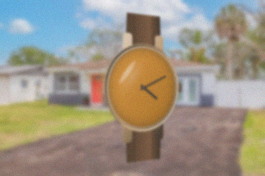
4:11
